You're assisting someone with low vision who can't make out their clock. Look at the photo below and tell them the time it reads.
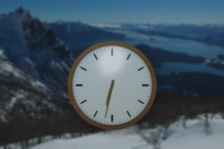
6:32
